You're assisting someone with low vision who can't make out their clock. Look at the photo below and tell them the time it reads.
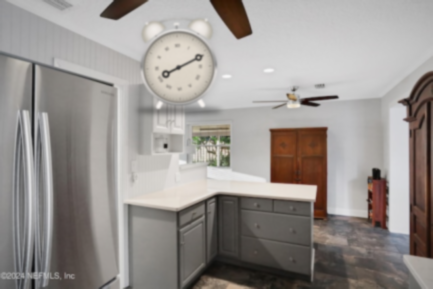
8:11
